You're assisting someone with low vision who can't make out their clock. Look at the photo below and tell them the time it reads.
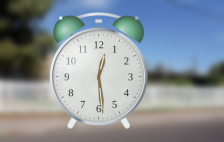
12:29
